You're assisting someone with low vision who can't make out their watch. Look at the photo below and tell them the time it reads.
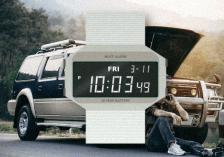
10:03:49
